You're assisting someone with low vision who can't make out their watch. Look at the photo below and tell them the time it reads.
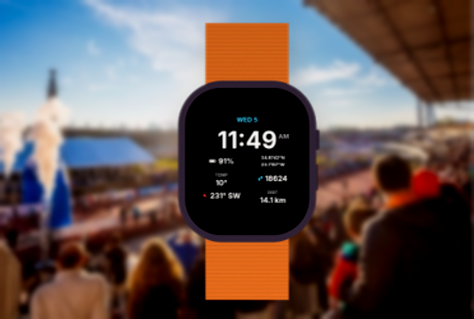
11:49
